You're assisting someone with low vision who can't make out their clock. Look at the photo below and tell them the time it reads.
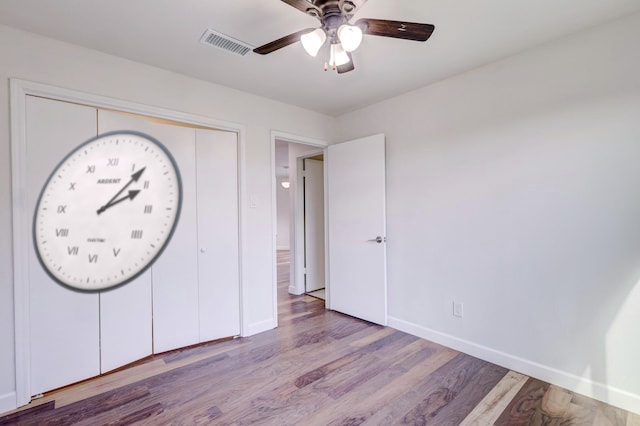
2:07
